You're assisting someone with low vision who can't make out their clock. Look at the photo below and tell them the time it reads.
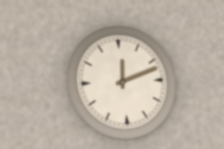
12:12
